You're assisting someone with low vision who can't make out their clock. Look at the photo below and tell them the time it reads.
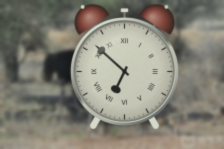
6:52
